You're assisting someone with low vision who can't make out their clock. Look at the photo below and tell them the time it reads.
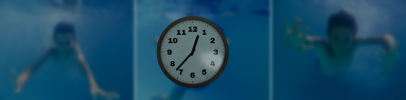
12:37
